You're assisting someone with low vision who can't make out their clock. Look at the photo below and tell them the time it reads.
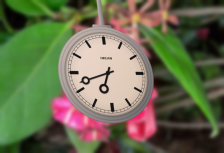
6:42
